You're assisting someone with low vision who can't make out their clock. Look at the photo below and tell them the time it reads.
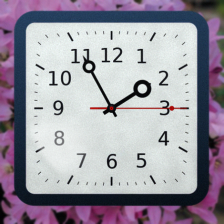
1:55:15
